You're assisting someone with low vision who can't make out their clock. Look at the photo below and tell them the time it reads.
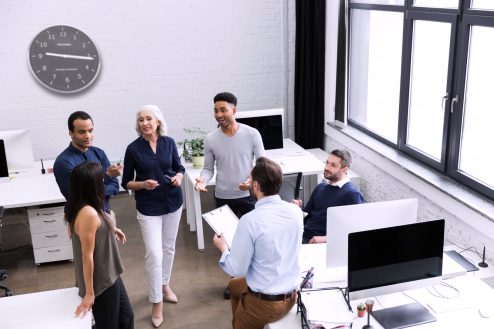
9:16
